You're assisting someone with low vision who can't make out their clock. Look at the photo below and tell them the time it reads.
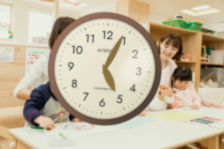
5:04
